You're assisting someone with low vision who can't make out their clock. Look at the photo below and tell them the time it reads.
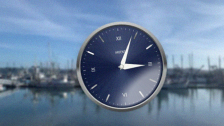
3:04
